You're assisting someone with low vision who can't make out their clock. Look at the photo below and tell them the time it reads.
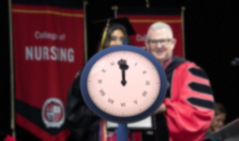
11:59
